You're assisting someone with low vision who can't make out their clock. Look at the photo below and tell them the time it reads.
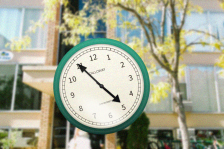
4:55
